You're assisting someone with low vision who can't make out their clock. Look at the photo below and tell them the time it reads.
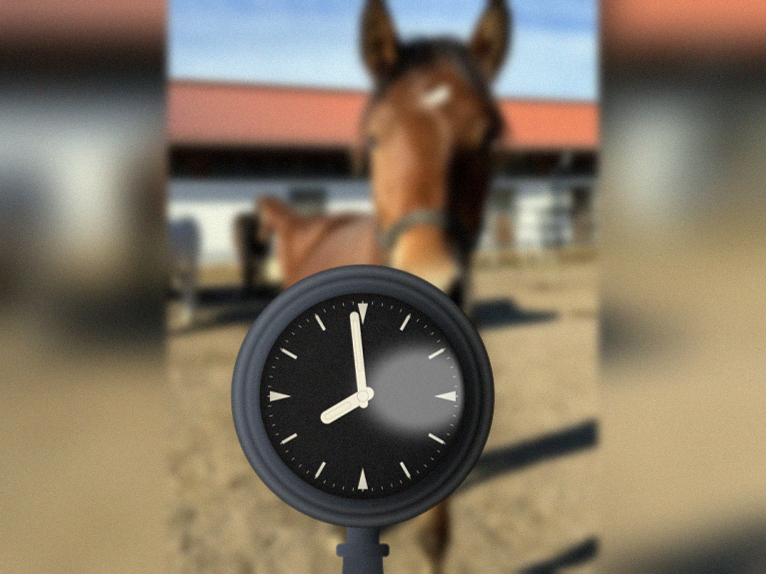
7:59
